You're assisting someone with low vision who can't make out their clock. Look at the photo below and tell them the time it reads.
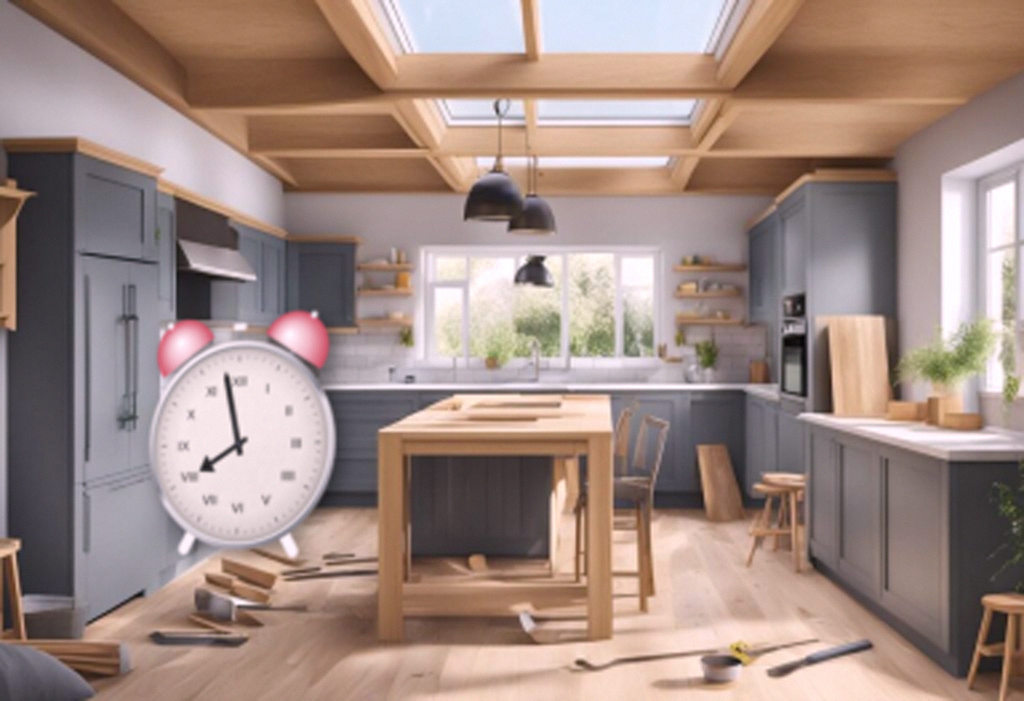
7:58
